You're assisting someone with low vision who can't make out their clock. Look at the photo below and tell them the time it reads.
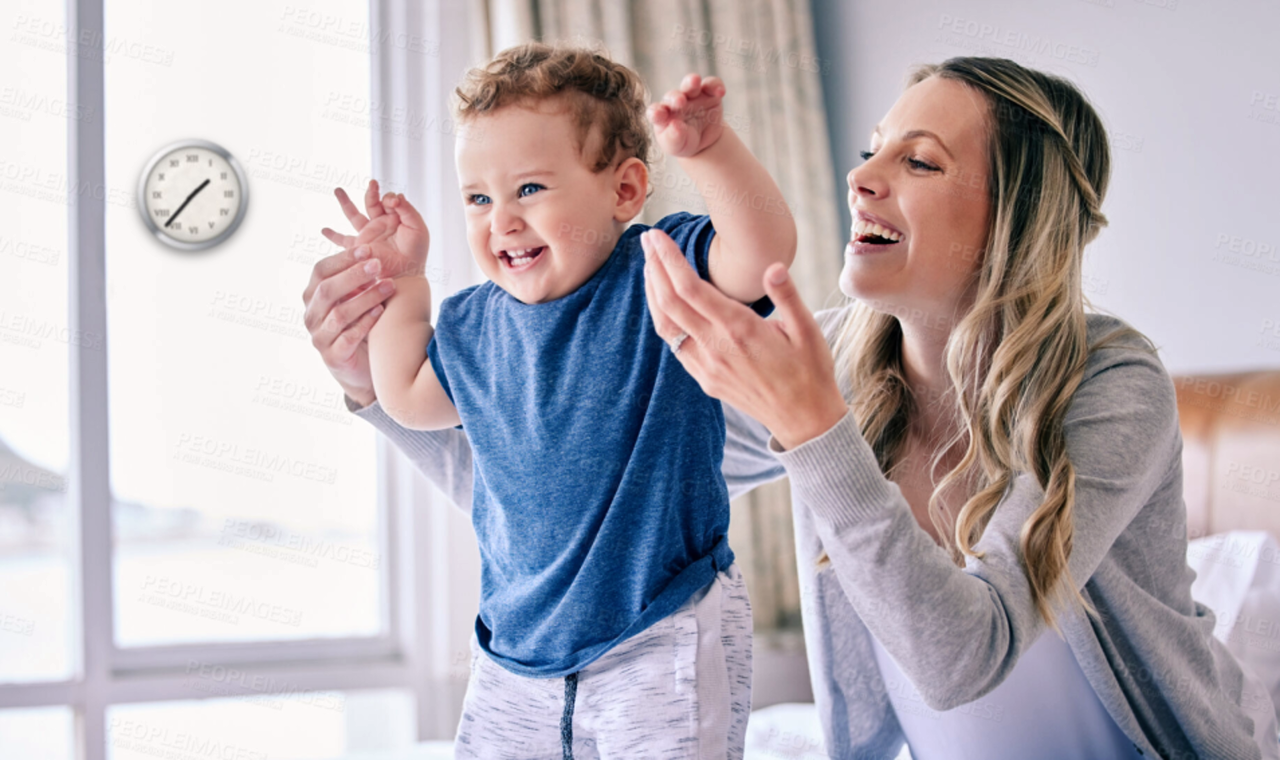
1:37
